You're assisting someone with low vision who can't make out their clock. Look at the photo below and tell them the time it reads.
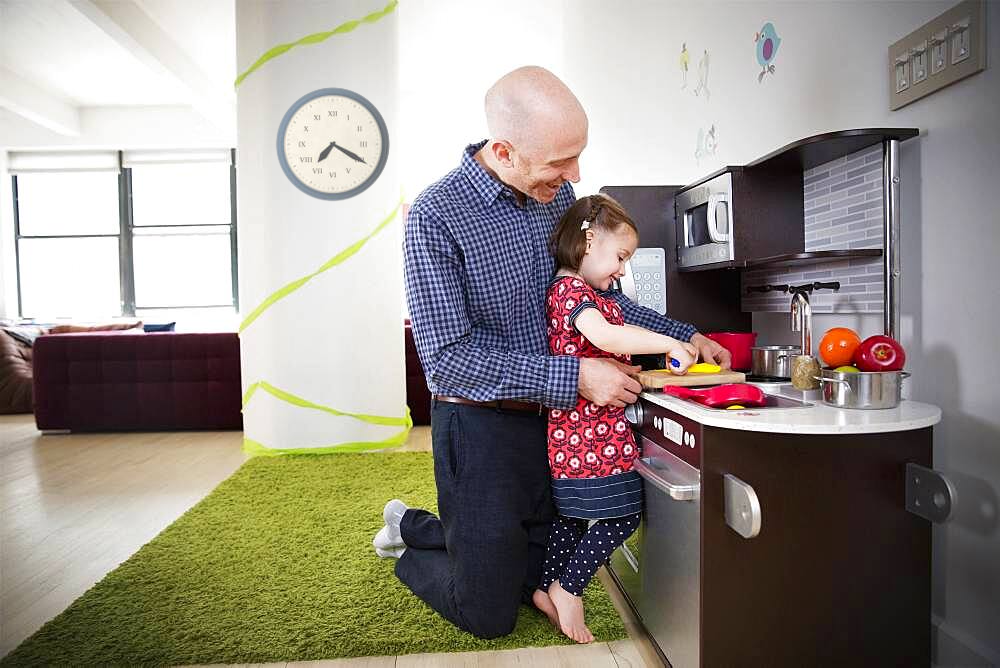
7:20
